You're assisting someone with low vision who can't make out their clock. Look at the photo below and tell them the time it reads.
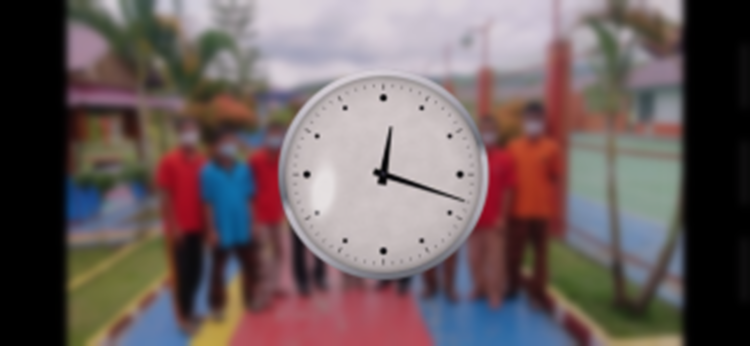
12:18
